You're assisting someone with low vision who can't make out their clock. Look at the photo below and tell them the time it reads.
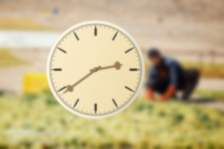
2:39
